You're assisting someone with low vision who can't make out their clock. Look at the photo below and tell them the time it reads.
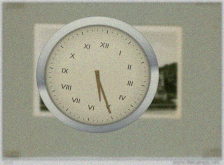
5:25
